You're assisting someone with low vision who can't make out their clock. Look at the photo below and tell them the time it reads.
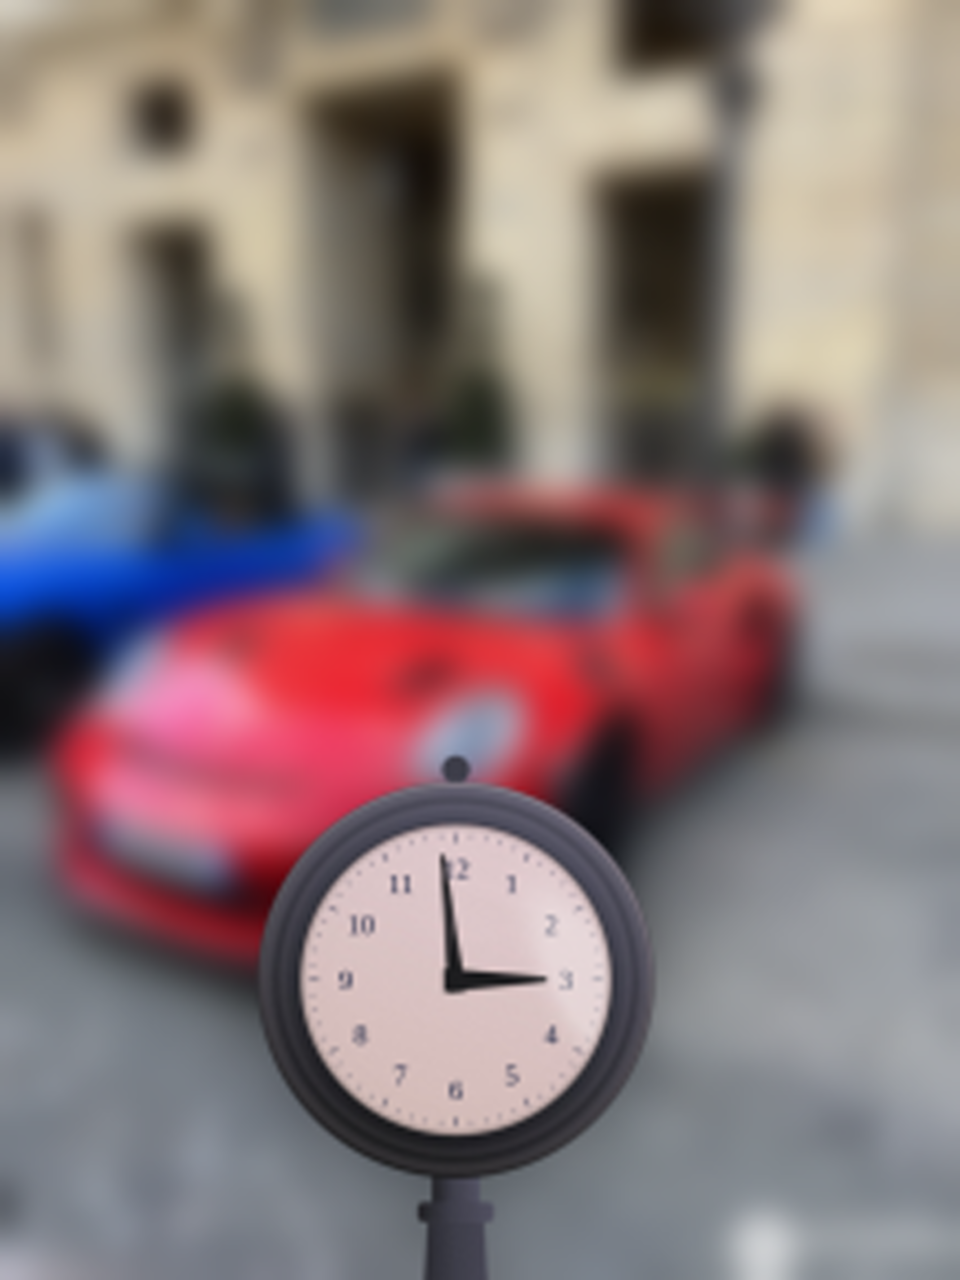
2:59
